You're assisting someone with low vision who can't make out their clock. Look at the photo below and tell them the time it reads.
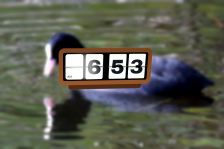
6:53
